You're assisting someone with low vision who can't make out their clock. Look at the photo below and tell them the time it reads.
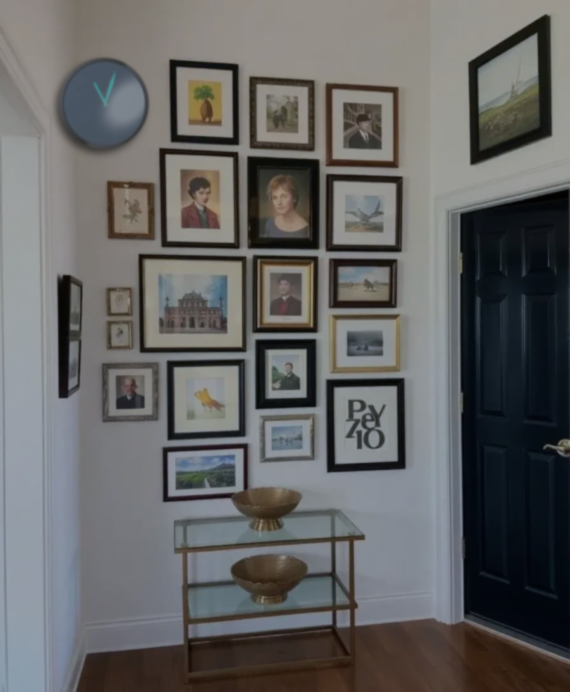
11:03
